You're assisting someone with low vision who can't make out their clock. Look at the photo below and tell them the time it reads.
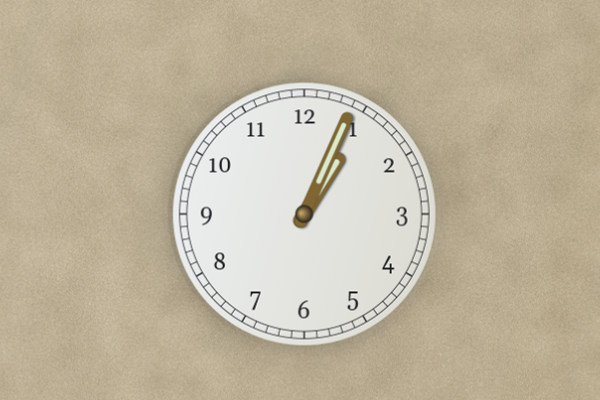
1:04
